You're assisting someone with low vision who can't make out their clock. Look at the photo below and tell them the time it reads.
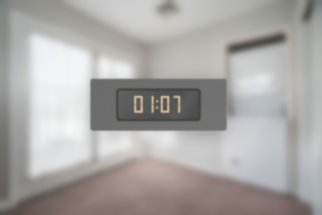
1:07
